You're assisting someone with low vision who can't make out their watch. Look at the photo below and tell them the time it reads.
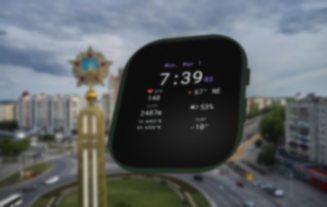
7:39
